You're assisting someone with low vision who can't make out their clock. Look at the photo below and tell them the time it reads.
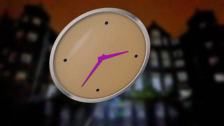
2:35
